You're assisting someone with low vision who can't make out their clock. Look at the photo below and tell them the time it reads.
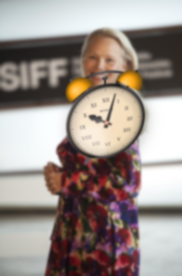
10:03
